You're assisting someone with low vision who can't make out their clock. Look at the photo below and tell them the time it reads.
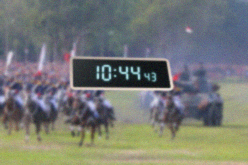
10:44
